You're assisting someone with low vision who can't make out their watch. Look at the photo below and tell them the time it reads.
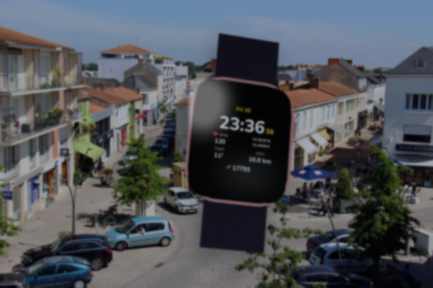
23:36
